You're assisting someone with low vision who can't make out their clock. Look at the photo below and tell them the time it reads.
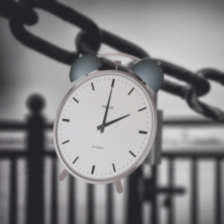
2:00
